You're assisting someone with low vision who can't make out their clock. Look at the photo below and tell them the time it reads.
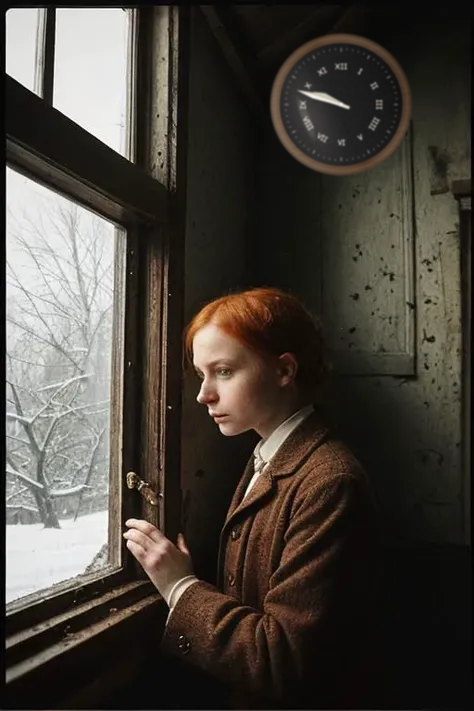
9:48
